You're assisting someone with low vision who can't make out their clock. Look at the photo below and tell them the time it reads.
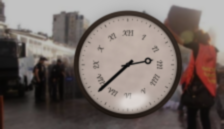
2:38
